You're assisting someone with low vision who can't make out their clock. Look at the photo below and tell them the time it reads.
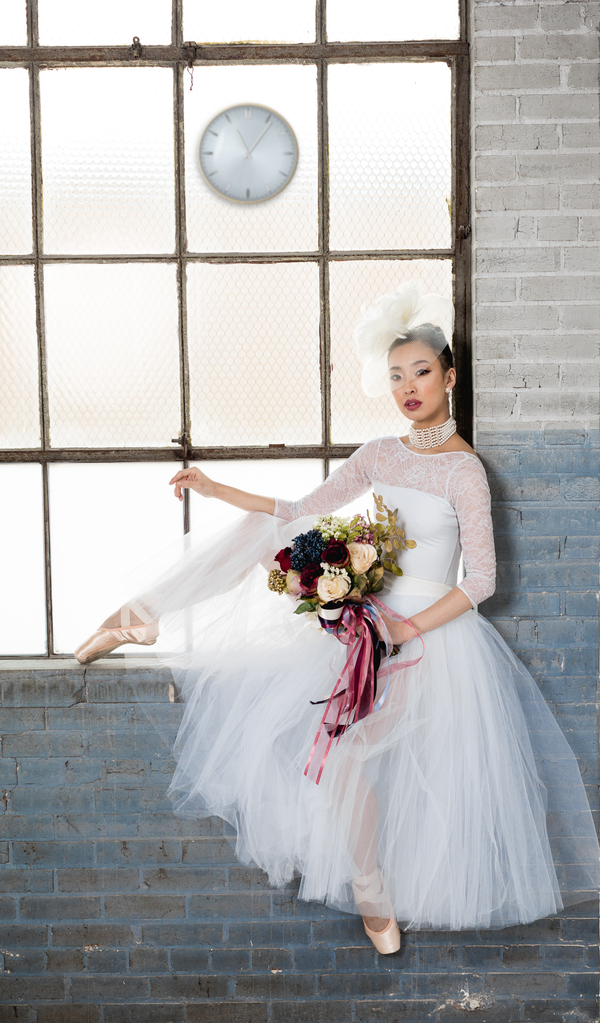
11:06
